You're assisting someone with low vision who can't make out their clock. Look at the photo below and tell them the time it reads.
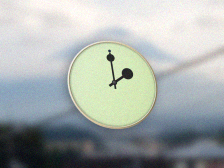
2:00
